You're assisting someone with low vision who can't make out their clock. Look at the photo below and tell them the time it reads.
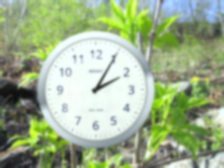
2:05
